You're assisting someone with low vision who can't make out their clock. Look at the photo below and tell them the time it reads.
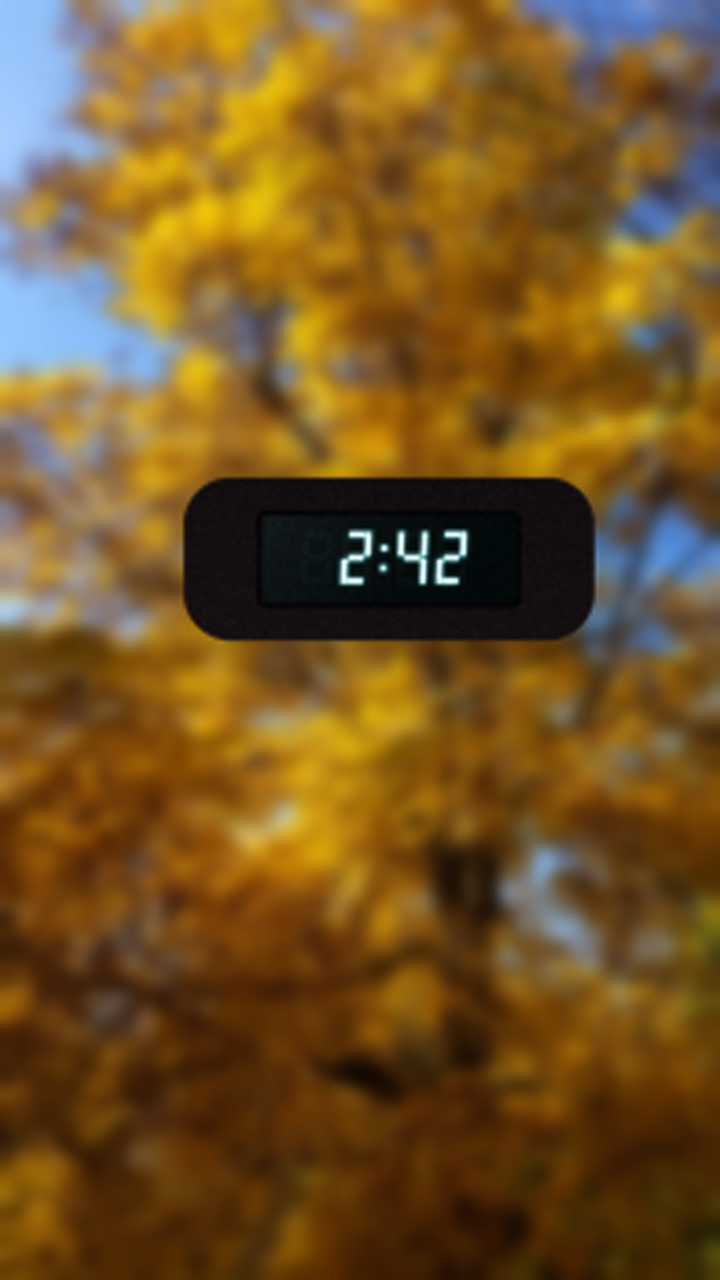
2:42
